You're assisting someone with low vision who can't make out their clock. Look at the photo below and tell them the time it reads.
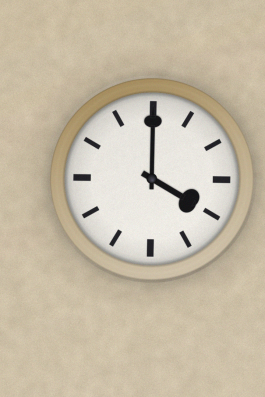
4:00
